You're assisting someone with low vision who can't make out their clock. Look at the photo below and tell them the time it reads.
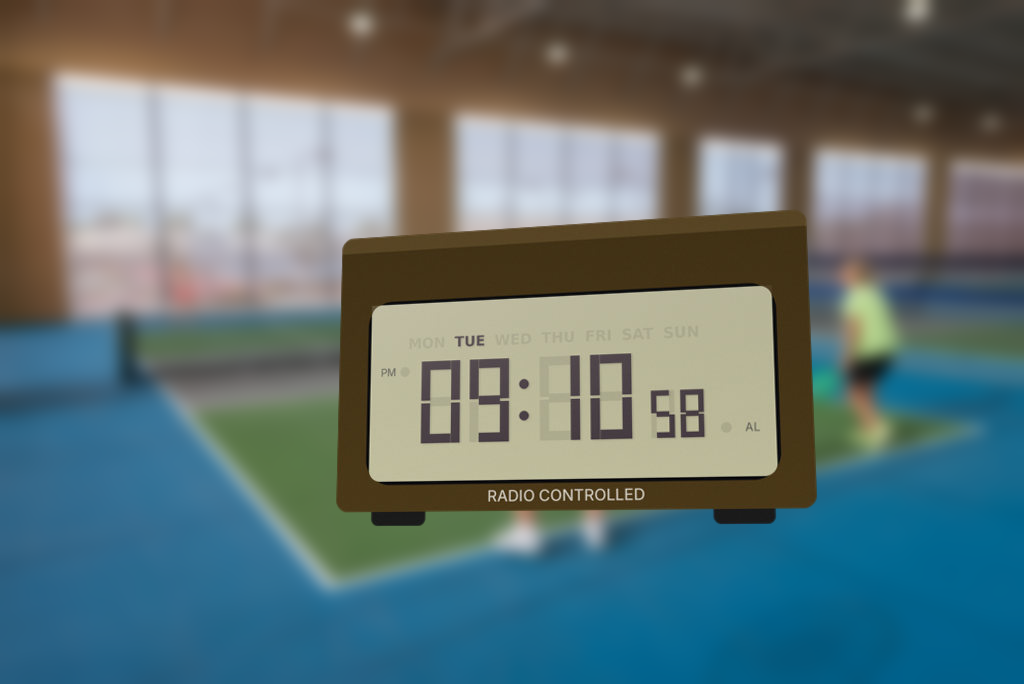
9:10:58
